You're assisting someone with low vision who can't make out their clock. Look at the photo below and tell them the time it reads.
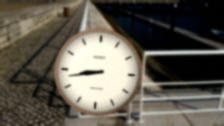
8:43
